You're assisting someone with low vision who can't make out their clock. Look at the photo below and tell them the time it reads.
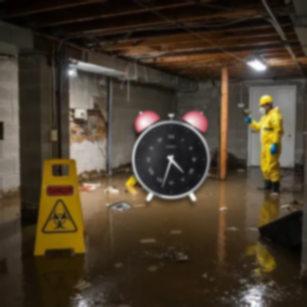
4:33
